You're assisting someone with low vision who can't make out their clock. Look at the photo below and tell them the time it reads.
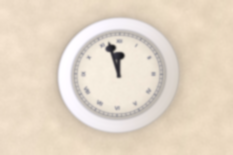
11:57
